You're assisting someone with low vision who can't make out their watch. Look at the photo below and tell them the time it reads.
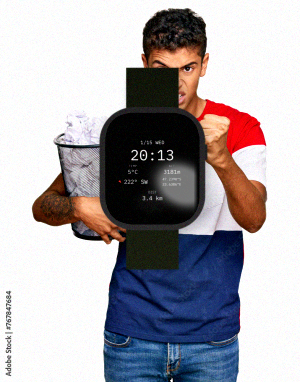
20:13
